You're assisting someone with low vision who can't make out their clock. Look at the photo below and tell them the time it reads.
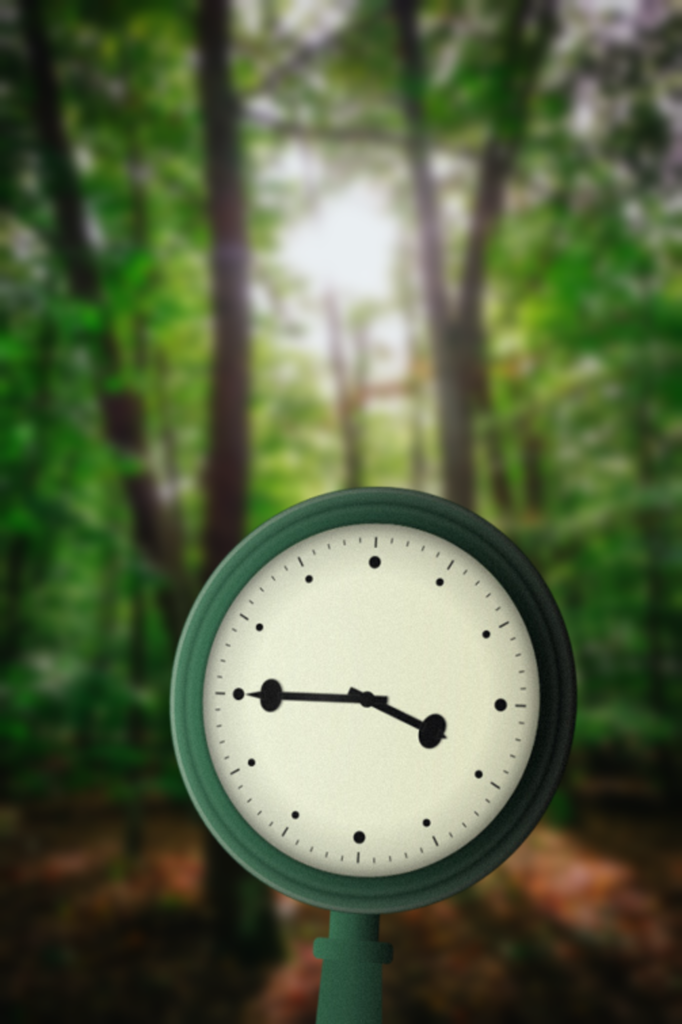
3:45
